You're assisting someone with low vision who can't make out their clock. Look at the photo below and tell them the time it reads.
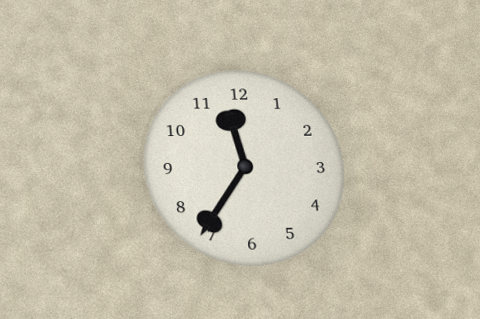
11:36
